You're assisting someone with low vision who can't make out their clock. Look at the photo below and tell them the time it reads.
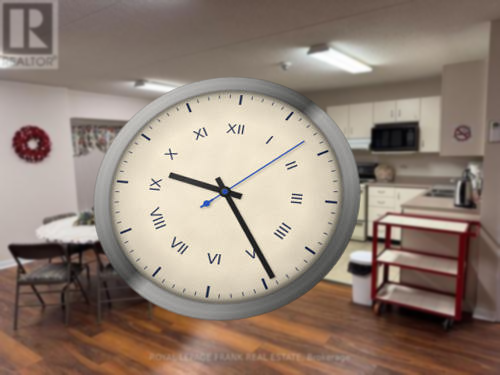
9:24:08
